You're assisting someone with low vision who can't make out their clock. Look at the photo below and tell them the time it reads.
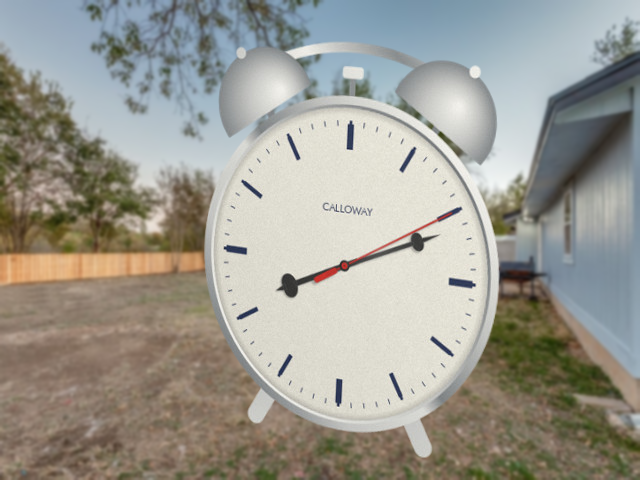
8:11:10
